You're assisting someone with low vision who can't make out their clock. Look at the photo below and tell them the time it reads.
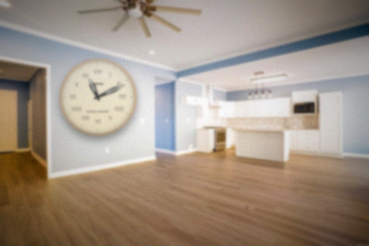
11:11
